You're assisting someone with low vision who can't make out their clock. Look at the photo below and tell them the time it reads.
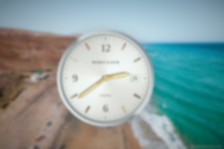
2:39
